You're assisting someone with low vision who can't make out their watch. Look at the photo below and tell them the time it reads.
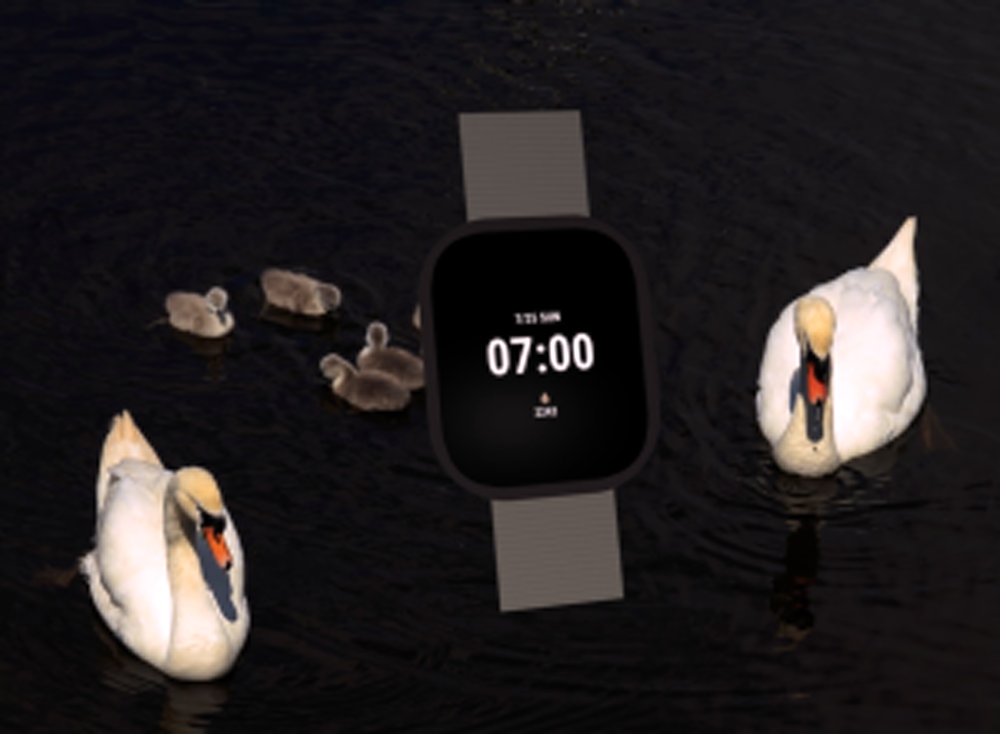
7:00
